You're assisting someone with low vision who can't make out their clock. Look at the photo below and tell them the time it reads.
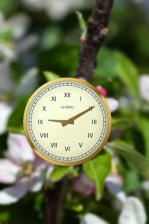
9:10
